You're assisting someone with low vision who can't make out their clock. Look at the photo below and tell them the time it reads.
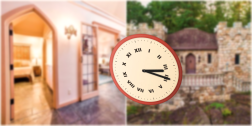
3:20
